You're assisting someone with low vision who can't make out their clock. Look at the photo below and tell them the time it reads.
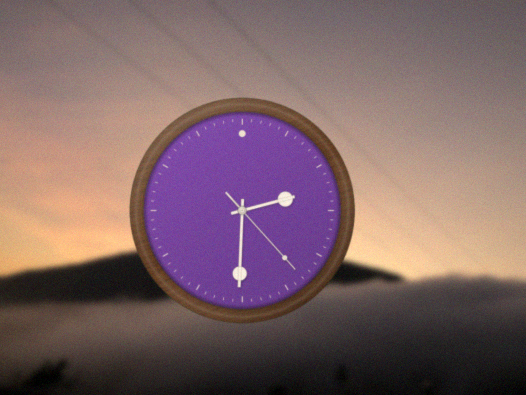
2:30:23
